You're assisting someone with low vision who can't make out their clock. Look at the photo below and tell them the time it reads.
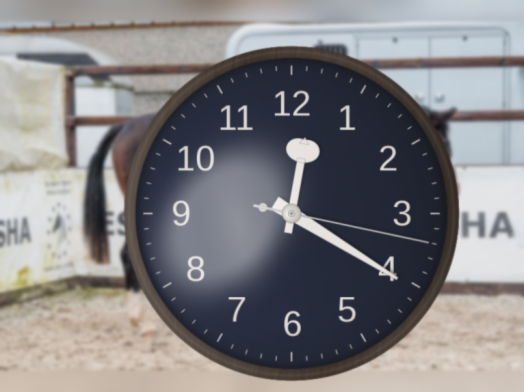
12:20:17
